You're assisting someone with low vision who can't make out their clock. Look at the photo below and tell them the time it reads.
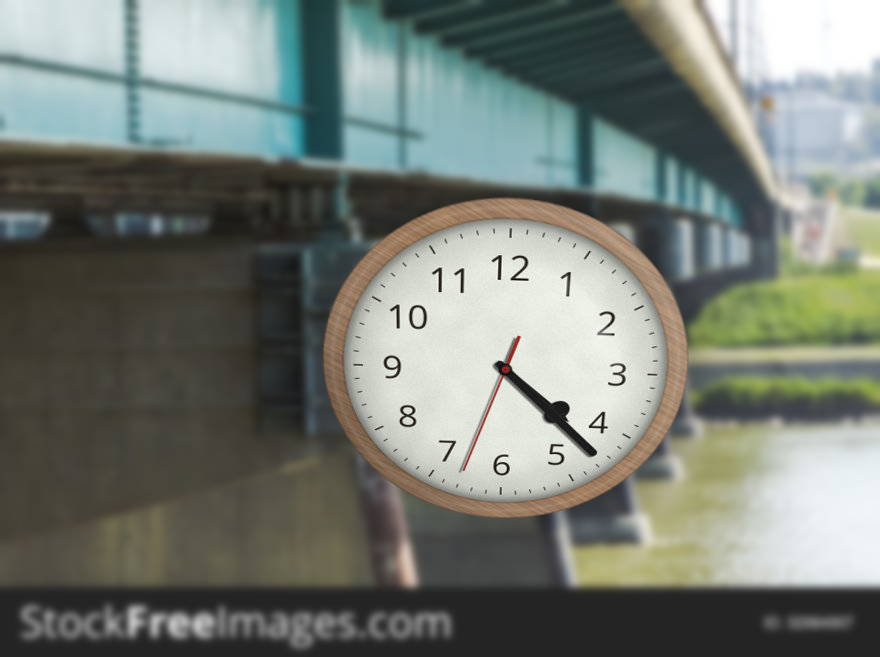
4:22:33
